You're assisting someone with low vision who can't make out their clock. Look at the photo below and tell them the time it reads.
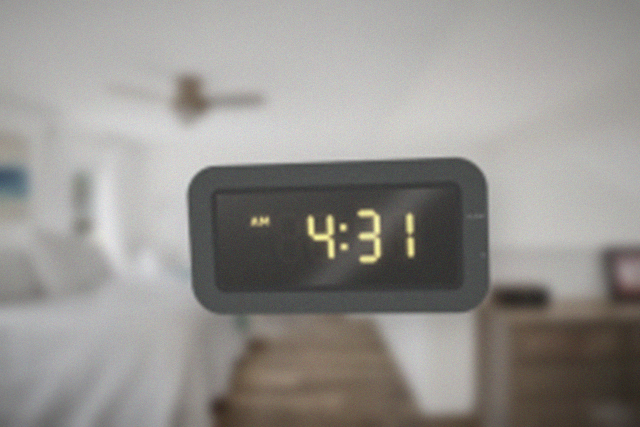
4:31
